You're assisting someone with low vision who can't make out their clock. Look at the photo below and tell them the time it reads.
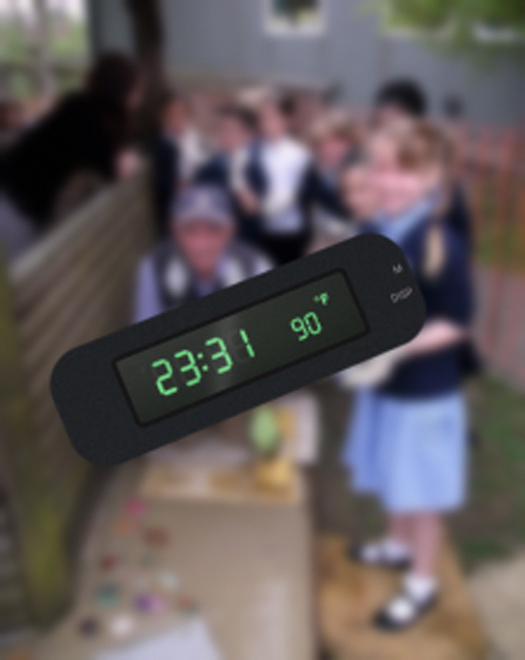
23:31
